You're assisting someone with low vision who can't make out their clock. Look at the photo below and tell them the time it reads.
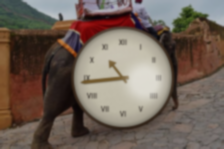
10:44
